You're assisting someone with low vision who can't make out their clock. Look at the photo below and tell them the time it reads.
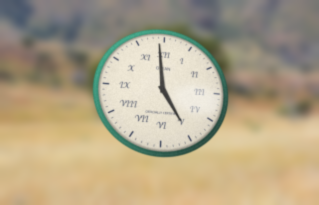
4:59
